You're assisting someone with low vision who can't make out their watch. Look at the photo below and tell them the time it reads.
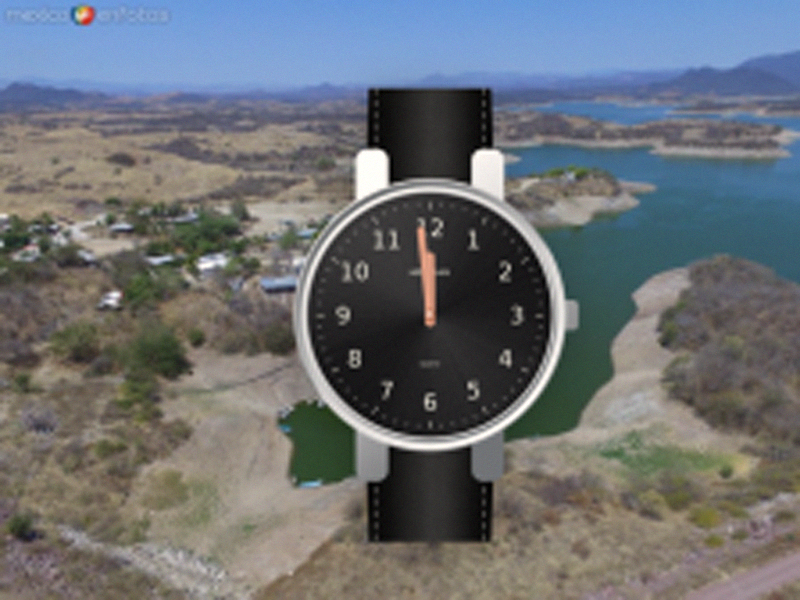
11:59
